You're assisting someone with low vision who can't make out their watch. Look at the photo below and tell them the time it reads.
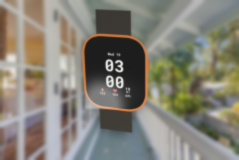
3:00
